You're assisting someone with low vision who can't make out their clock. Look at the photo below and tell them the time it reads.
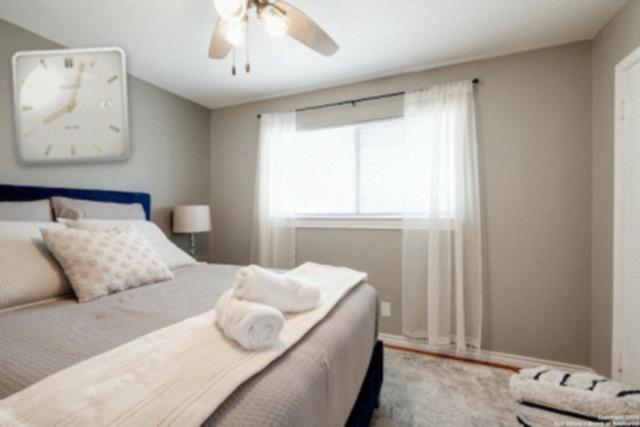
8:03
